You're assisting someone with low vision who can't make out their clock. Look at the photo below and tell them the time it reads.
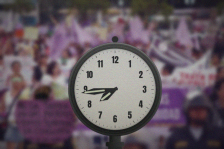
7:44
